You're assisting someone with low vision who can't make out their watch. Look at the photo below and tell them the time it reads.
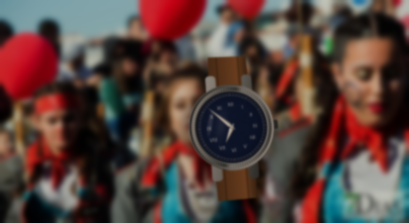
6:52
